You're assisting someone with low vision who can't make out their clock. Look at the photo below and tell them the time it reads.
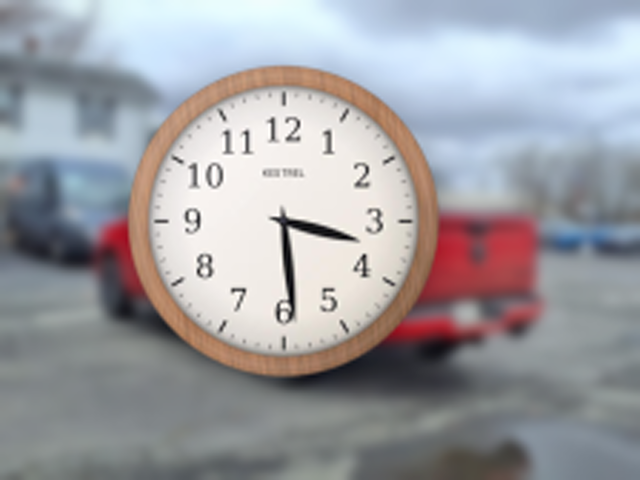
3:29
